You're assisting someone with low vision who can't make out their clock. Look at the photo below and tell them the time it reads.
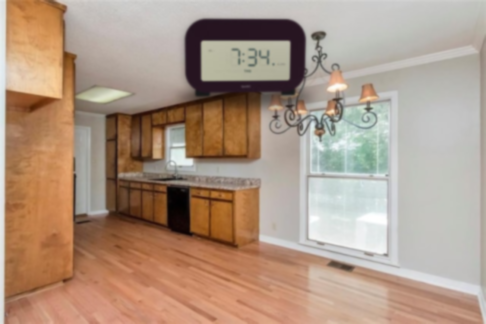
7:34
